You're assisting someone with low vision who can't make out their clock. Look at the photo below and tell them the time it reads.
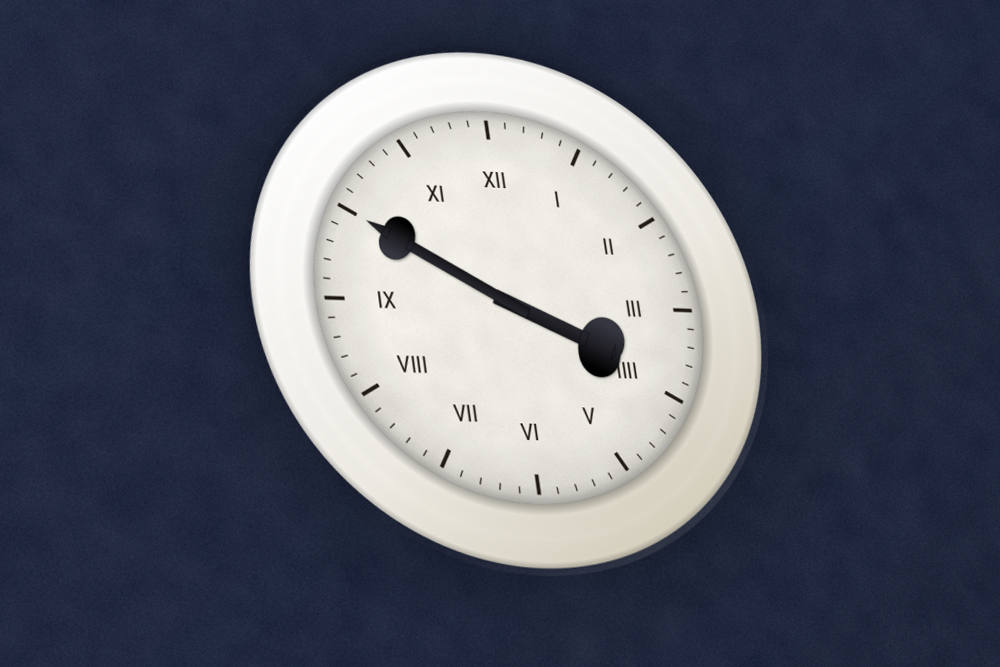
3:50
